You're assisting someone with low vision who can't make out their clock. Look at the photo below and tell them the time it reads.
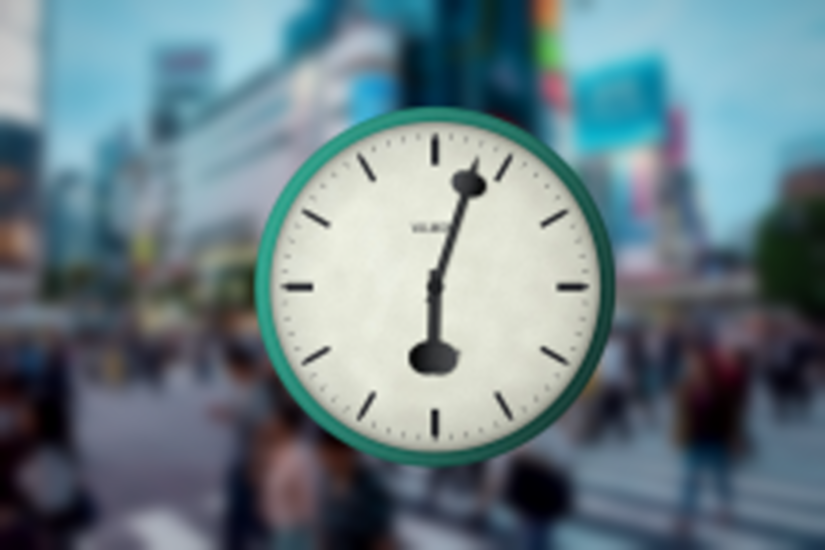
6:03
